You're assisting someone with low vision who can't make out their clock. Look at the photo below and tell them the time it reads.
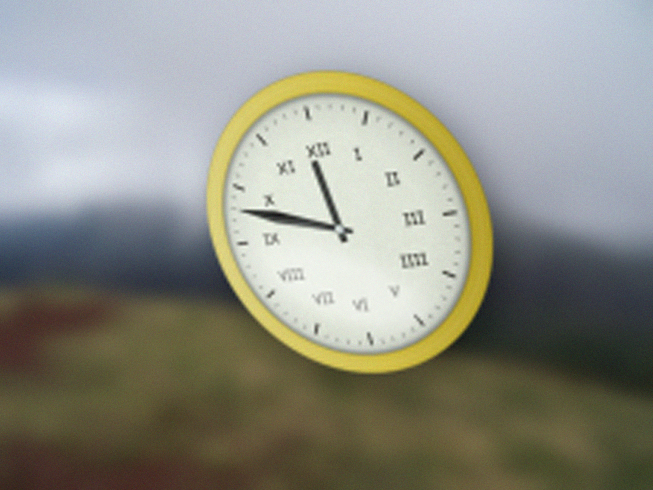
11:48
